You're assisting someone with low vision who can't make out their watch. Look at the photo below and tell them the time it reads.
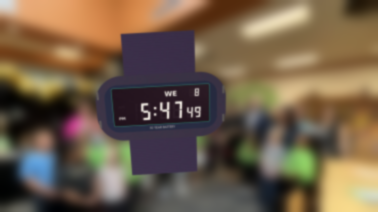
5:47:49
